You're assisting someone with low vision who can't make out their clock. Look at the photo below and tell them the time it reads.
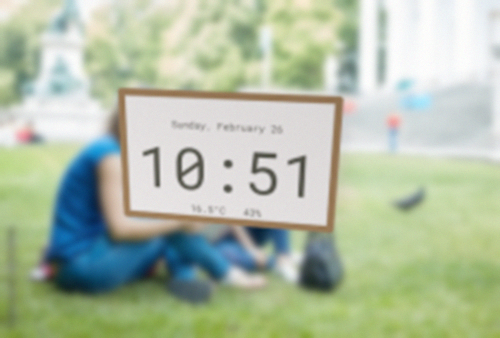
10:51
